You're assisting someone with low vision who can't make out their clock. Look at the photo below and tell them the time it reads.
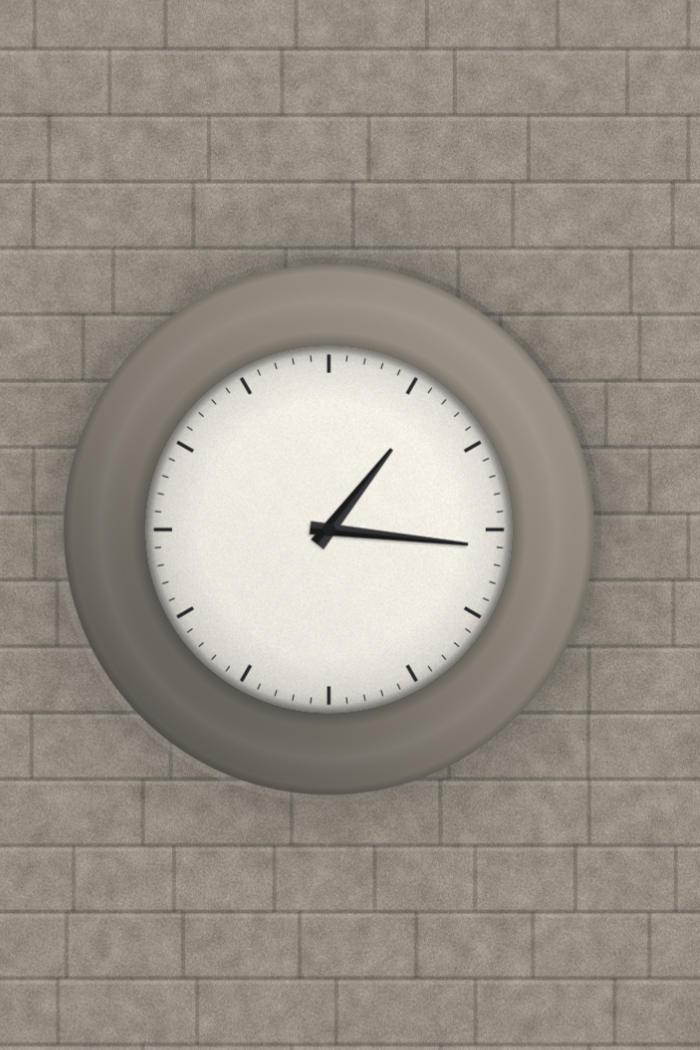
1:16
